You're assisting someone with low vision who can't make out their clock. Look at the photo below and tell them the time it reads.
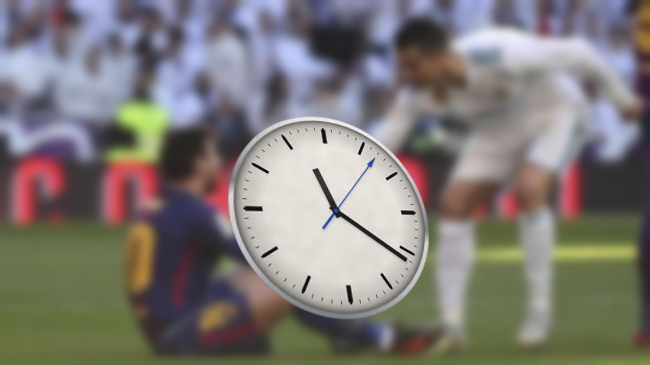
11:21:07
